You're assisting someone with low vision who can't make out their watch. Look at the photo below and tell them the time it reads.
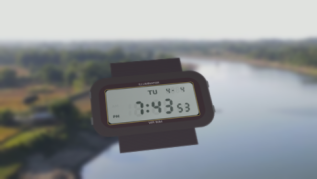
7:43:53
